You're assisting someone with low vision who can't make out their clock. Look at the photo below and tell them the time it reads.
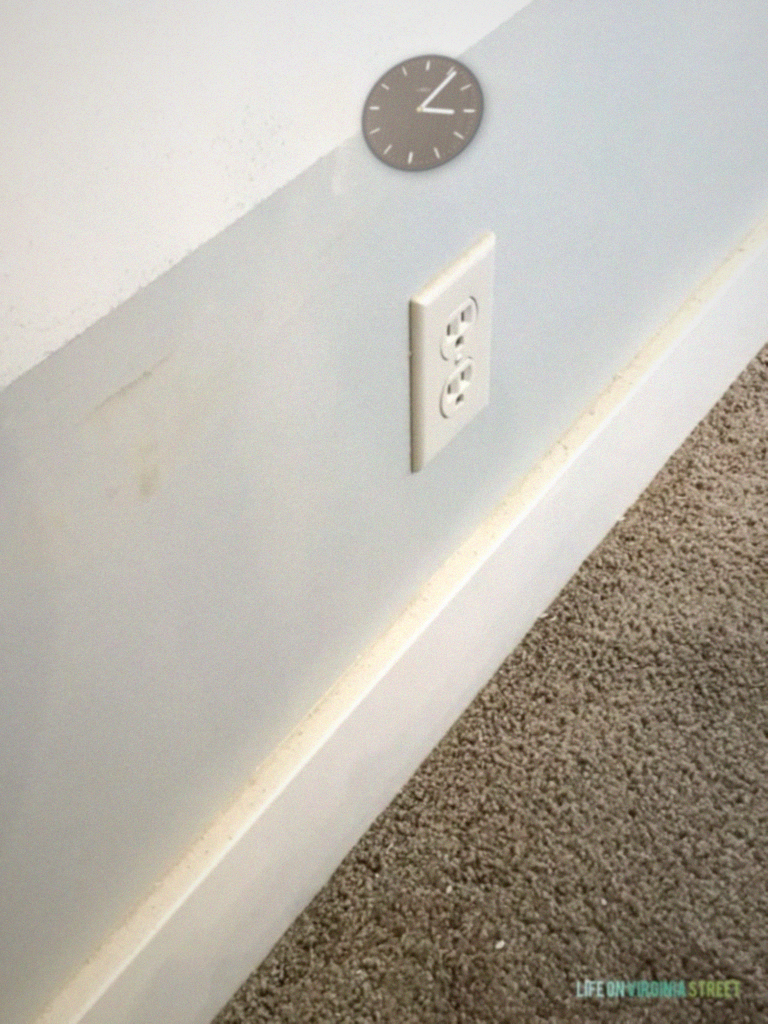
3:06
